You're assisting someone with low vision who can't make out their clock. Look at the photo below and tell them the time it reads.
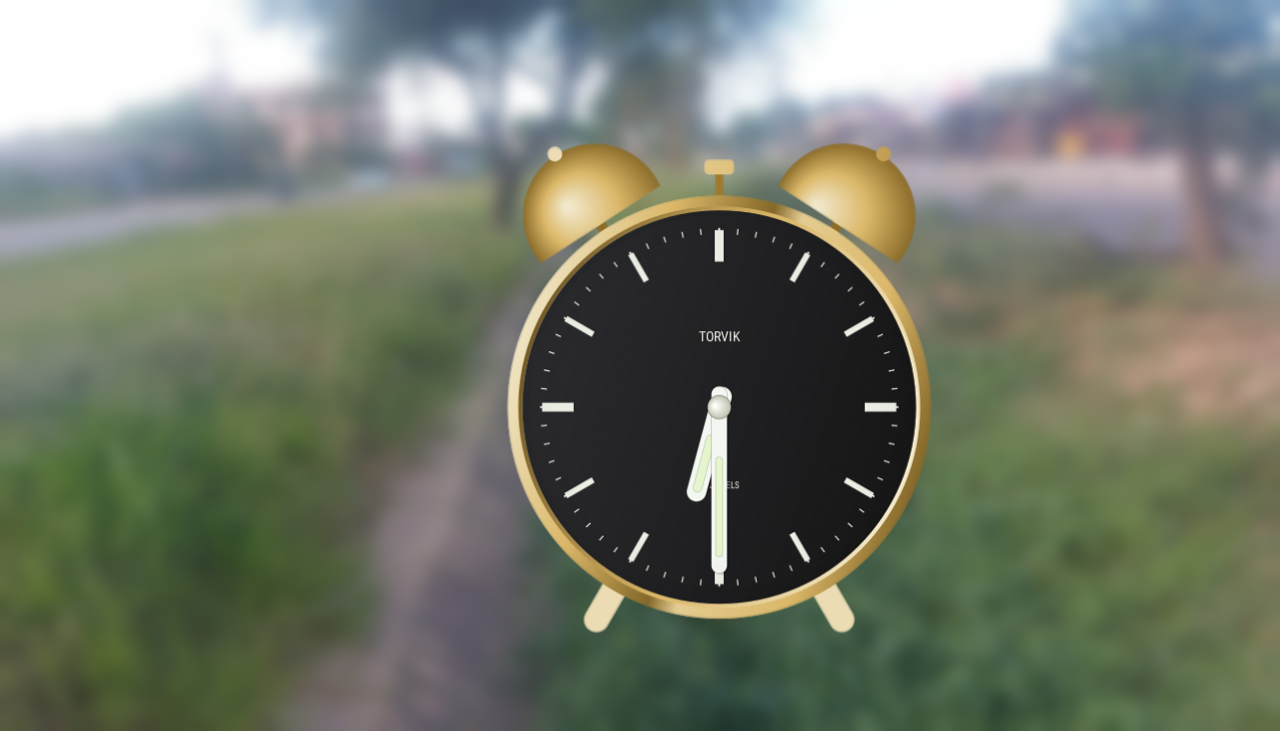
6:30
